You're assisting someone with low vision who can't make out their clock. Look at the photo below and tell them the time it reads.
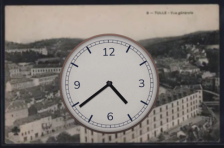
4:39
